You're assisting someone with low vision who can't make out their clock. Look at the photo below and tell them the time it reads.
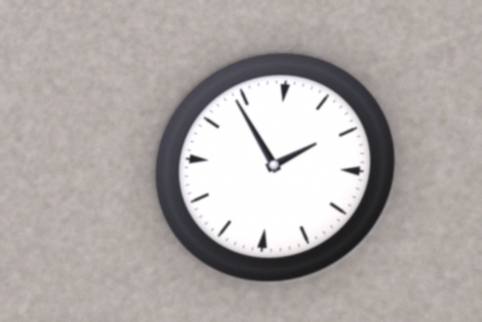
1:54
